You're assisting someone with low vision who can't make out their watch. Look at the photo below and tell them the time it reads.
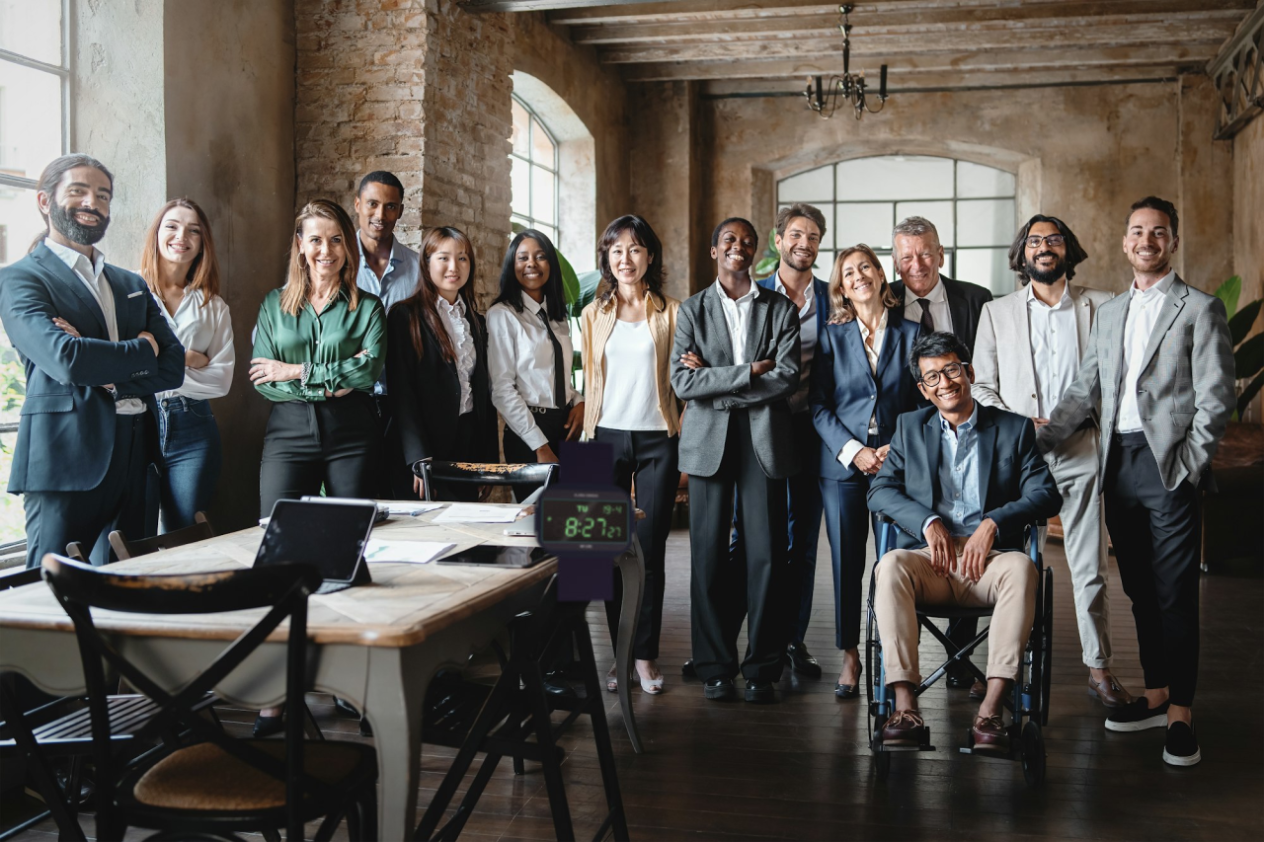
8:27
